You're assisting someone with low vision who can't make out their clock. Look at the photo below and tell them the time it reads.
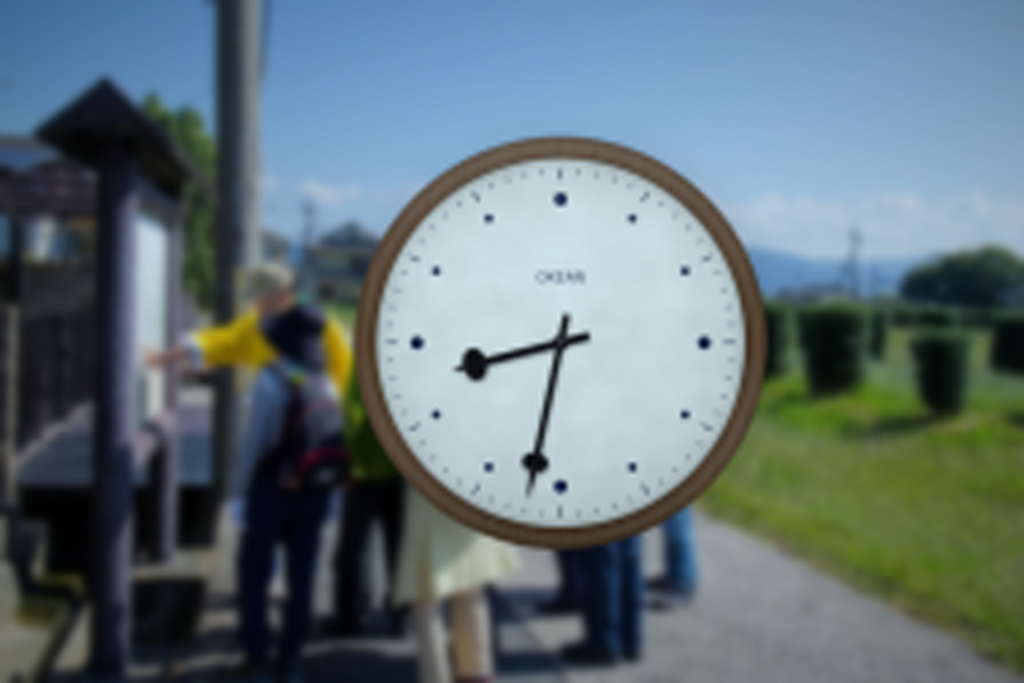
8:32
